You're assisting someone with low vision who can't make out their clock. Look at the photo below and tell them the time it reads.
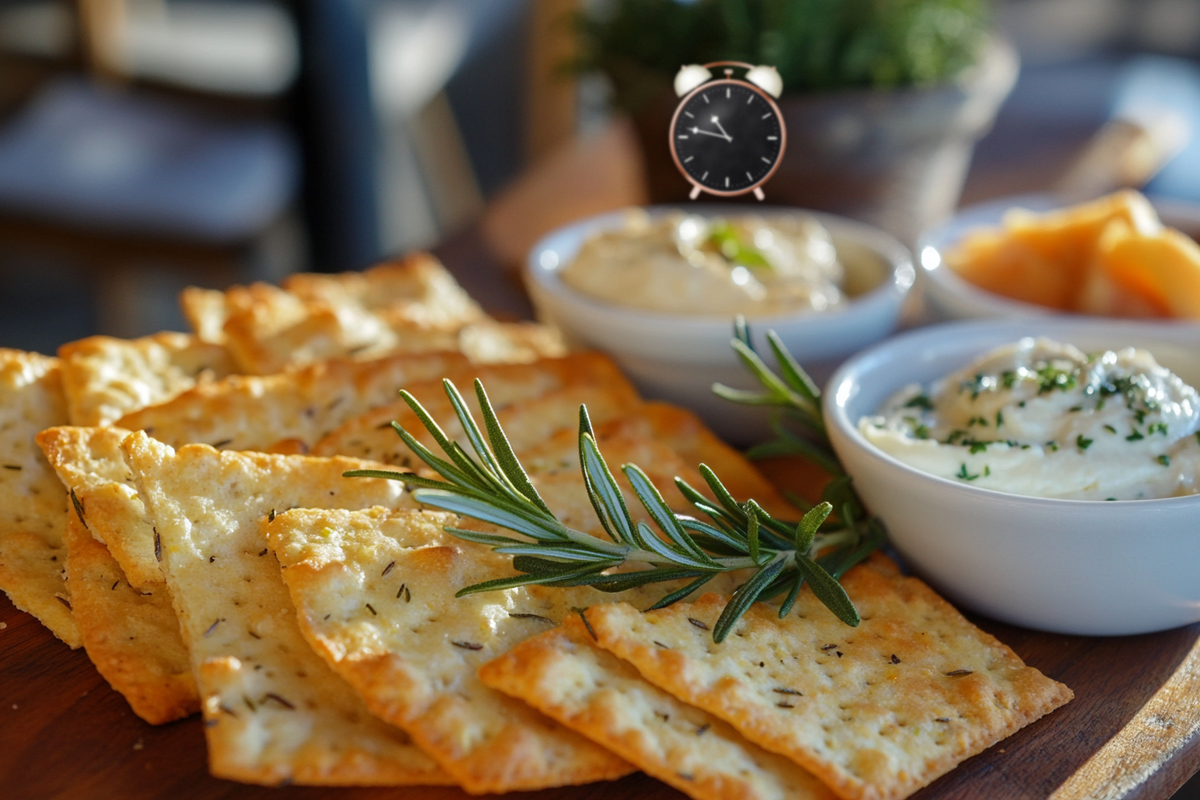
10:47
